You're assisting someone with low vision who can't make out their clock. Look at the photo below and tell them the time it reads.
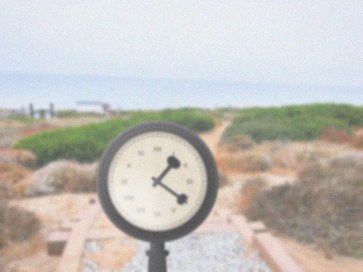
1:21
